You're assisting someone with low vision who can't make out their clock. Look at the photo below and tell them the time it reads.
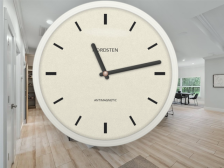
11:13
